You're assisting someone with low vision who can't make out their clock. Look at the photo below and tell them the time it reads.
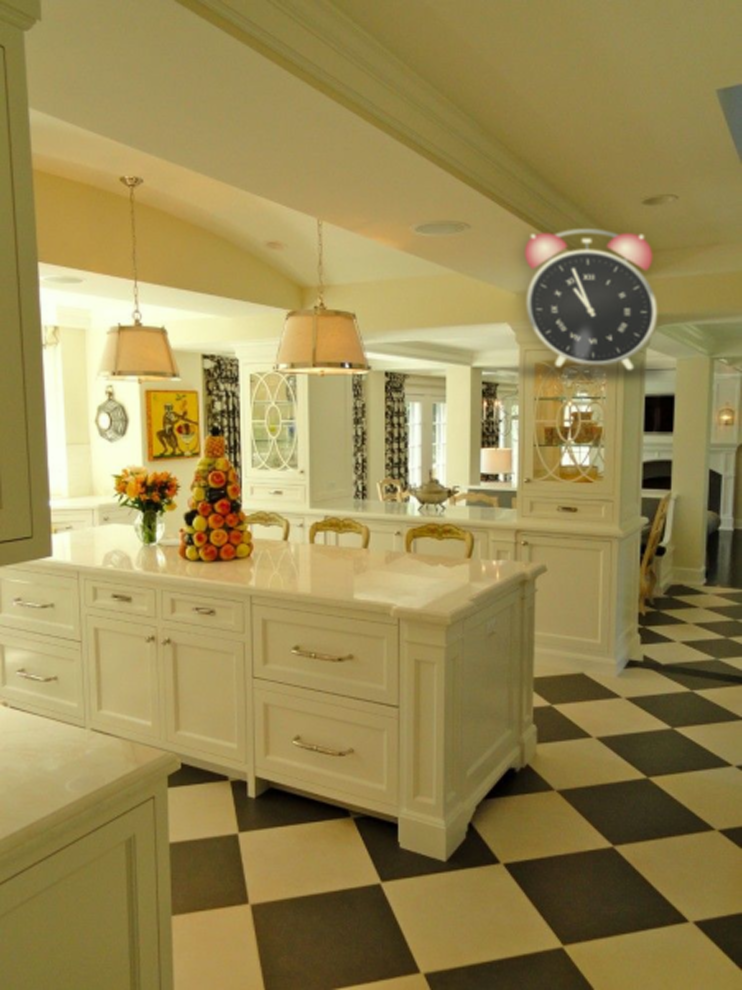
10:57
